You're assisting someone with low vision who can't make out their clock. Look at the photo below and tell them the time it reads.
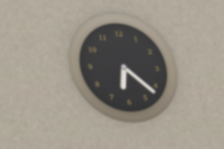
6:22
